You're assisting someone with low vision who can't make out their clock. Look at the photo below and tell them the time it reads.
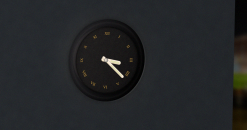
3:22
